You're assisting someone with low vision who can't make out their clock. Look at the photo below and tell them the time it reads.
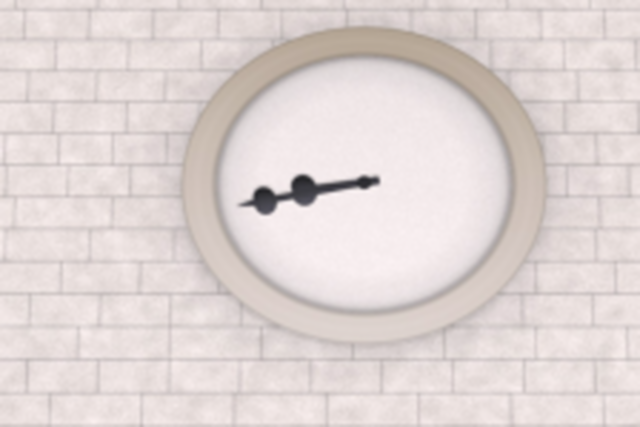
8:43
